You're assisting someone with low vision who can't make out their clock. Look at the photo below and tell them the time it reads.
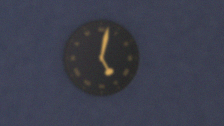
5:02
